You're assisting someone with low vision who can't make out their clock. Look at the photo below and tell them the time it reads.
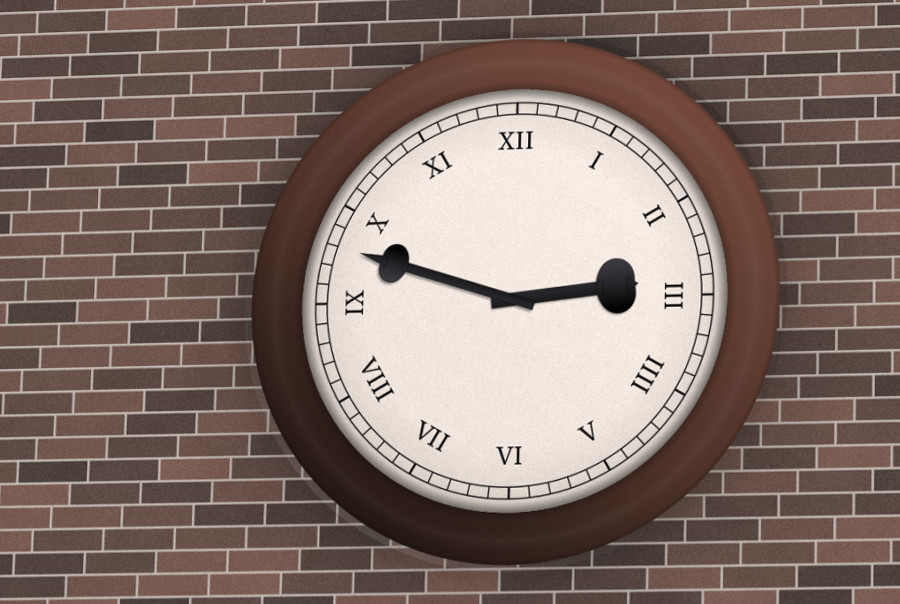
2:48
